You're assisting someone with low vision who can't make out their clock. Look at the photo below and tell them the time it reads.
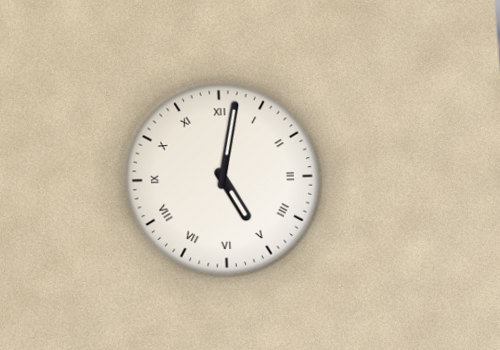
5:02
